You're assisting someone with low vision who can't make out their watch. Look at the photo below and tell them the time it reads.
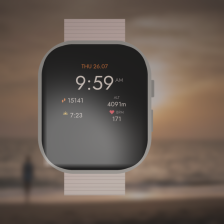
9:59
